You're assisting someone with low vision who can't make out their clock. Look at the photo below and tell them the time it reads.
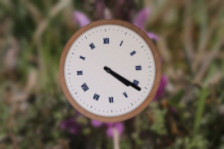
4:21
